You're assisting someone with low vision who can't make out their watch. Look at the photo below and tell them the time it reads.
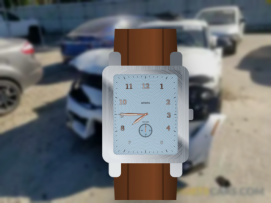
7:45
